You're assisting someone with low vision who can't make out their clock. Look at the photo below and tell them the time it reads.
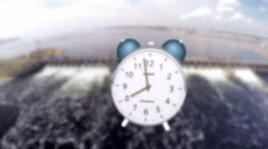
7:58
